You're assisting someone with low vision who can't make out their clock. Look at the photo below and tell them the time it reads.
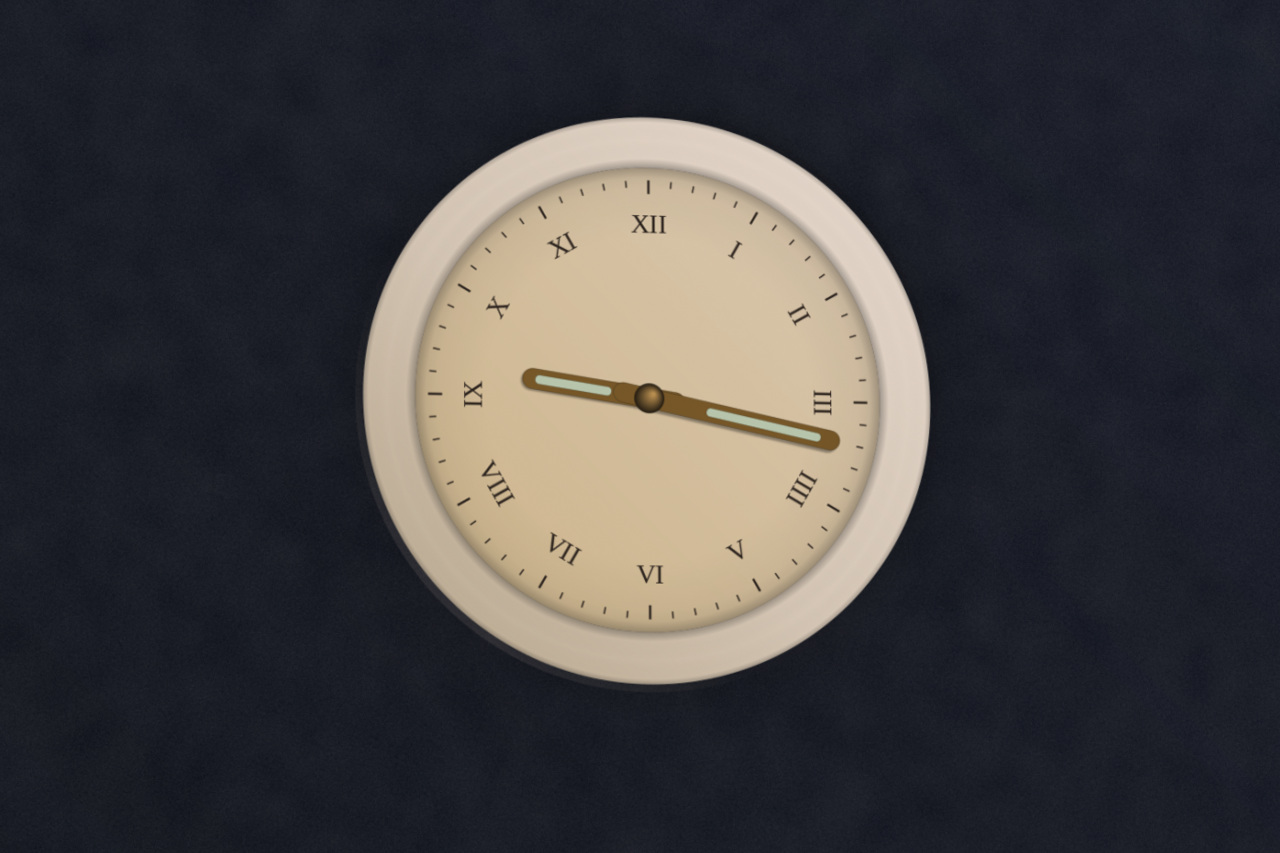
9:17
